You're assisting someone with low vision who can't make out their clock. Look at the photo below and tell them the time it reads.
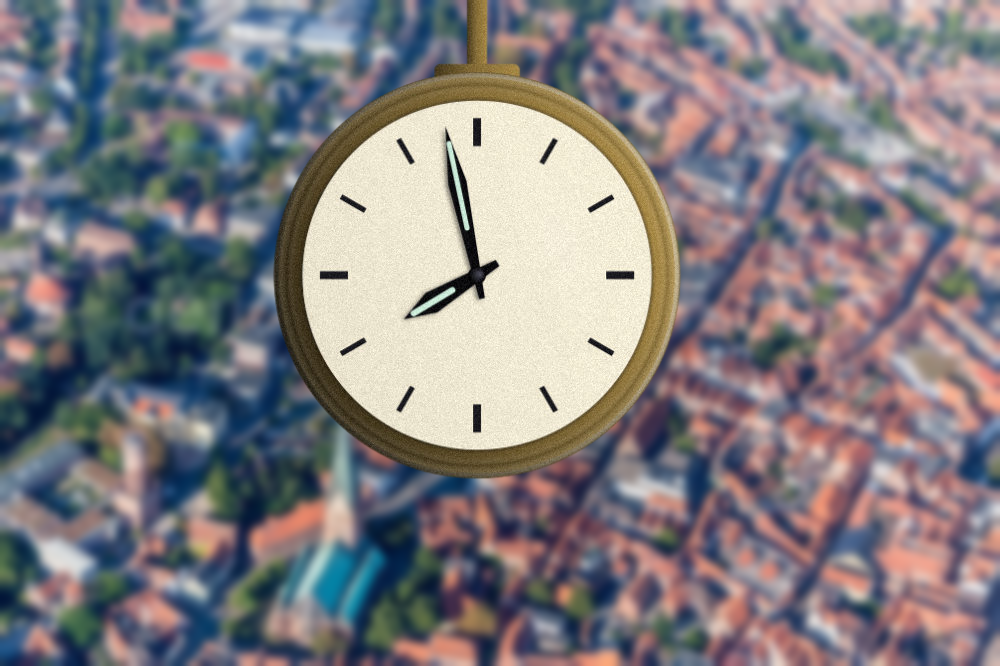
7:58
